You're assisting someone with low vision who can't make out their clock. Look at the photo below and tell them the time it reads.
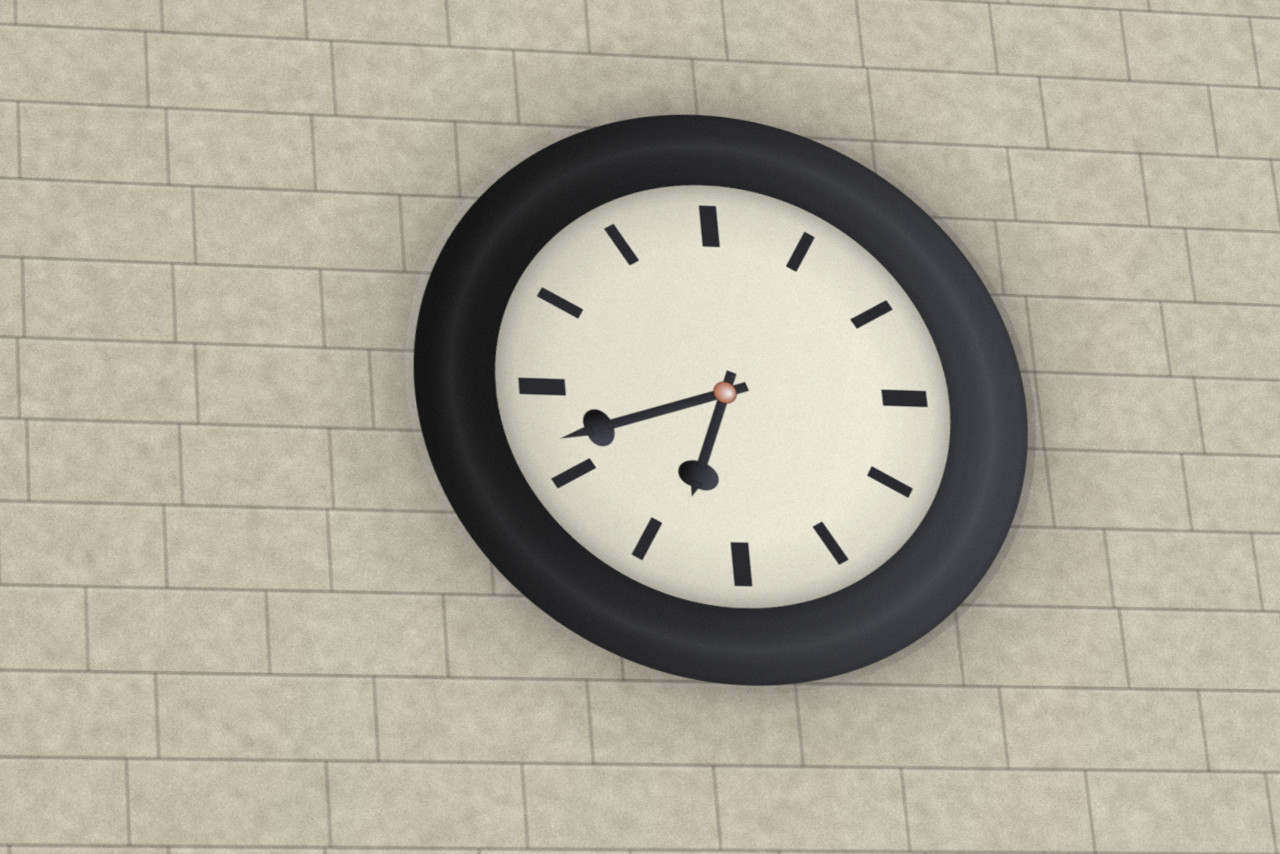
6:42
